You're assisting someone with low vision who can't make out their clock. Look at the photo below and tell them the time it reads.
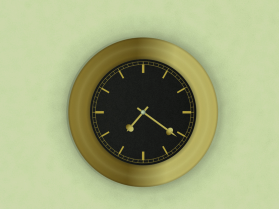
7:21
